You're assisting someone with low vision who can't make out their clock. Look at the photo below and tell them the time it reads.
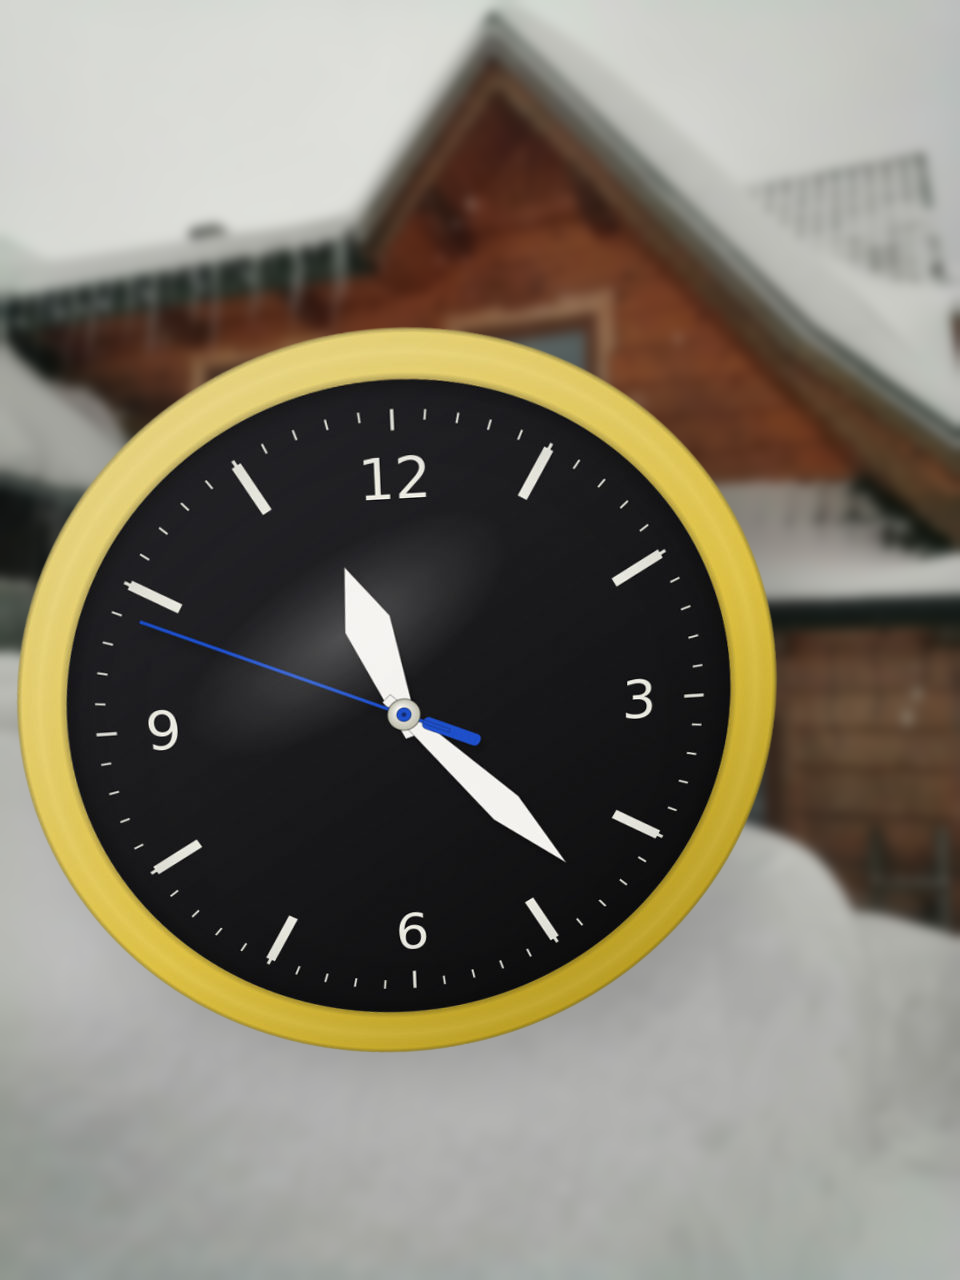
11:22:49
